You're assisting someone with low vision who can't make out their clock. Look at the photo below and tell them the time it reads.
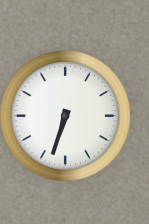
6:33
